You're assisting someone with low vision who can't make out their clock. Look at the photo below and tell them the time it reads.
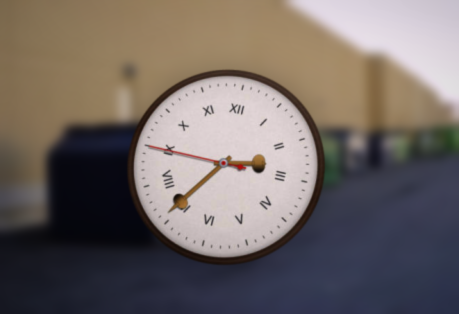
2:35:45
